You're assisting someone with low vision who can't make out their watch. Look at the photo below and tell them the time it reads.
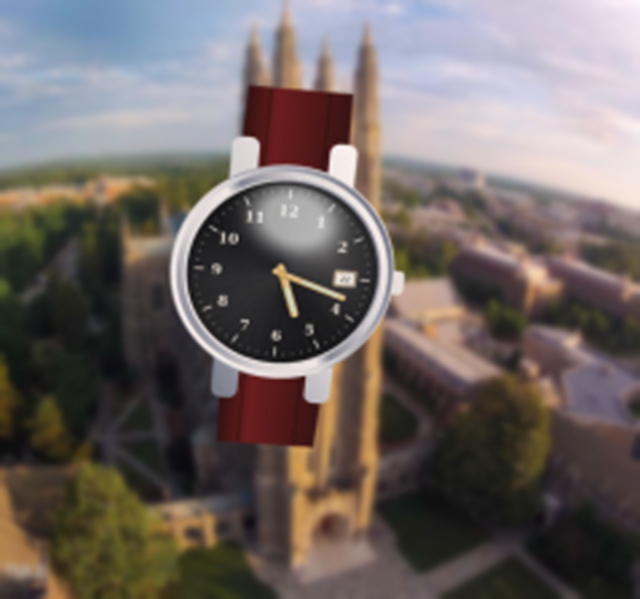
5:18
